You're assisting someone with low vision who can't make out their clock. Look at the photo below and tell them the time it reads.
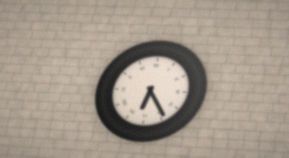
6:24
